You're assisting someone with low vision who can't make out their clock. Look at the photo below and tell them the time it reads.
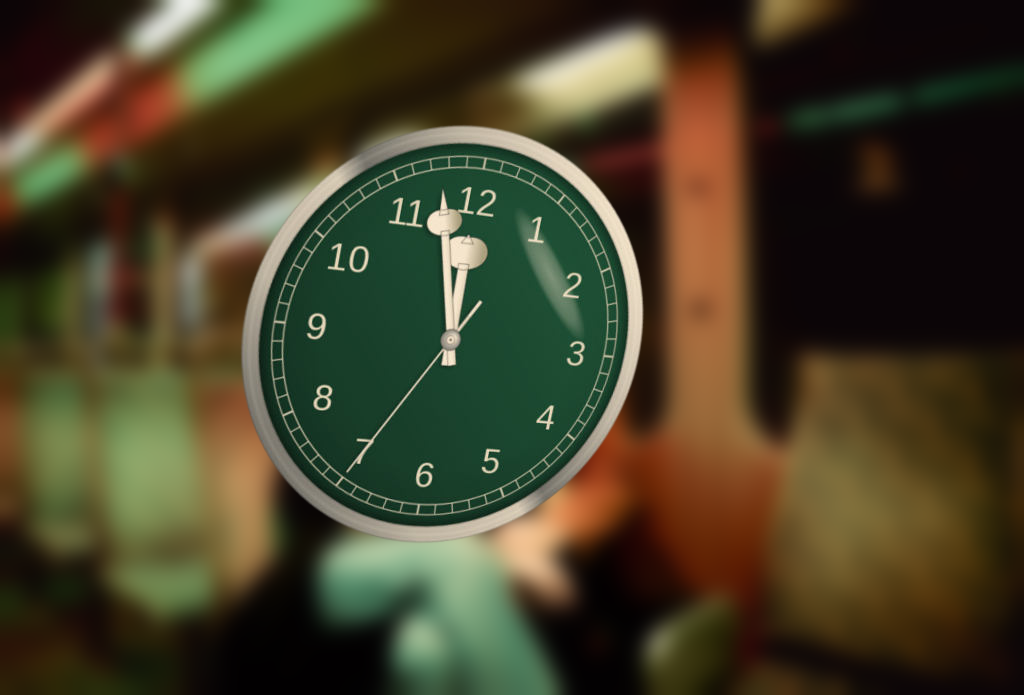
11:57:35
